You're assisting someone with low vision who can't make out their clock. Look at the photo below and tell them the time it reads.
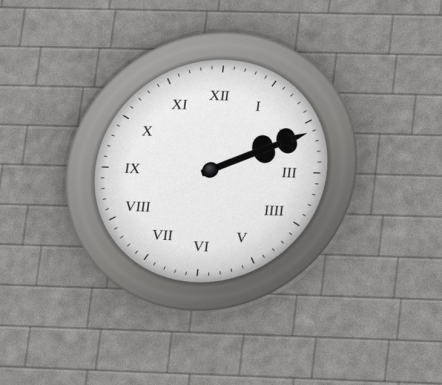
2:11
